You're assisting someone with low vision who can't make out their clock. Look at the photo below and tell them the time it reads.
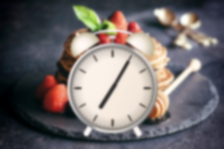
7:05
